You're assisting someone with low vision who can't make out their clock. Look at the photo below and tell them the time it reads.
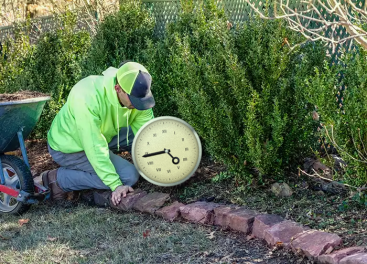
4:44
